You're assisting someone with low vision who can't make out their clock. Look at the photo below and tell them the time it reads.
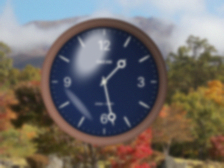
1:28
